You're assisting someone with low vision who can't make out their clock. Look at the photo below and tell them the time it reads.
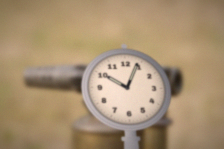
10:04
